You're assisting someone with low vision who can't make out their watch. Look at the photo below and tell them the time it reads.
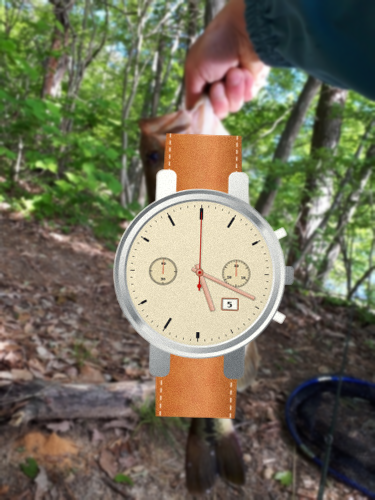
5:19
